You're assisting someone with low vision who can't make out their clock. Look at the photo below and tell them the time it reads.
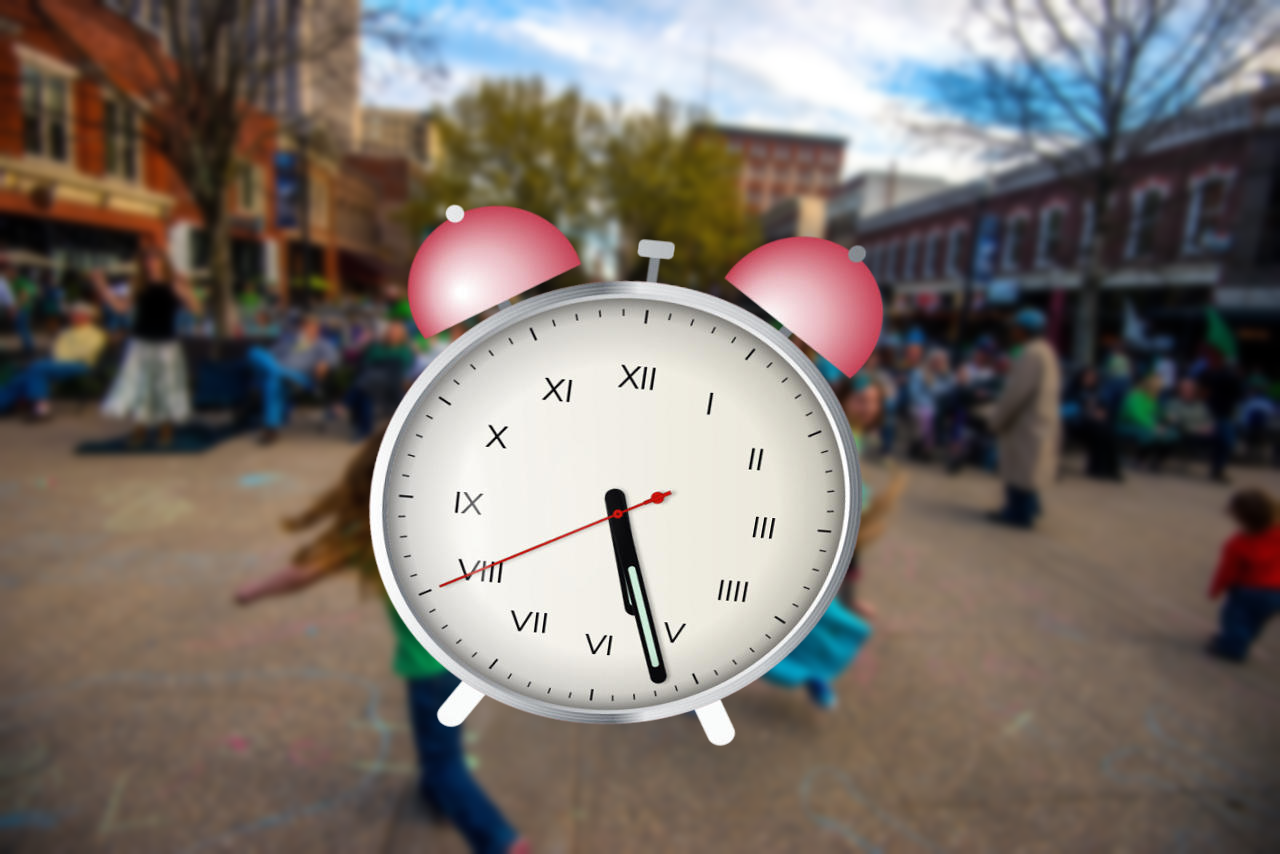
5:26:40
